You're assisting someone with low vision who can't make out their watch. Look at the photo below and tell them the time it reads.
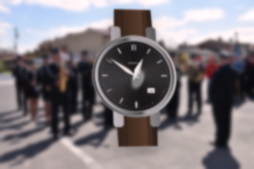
12:51
